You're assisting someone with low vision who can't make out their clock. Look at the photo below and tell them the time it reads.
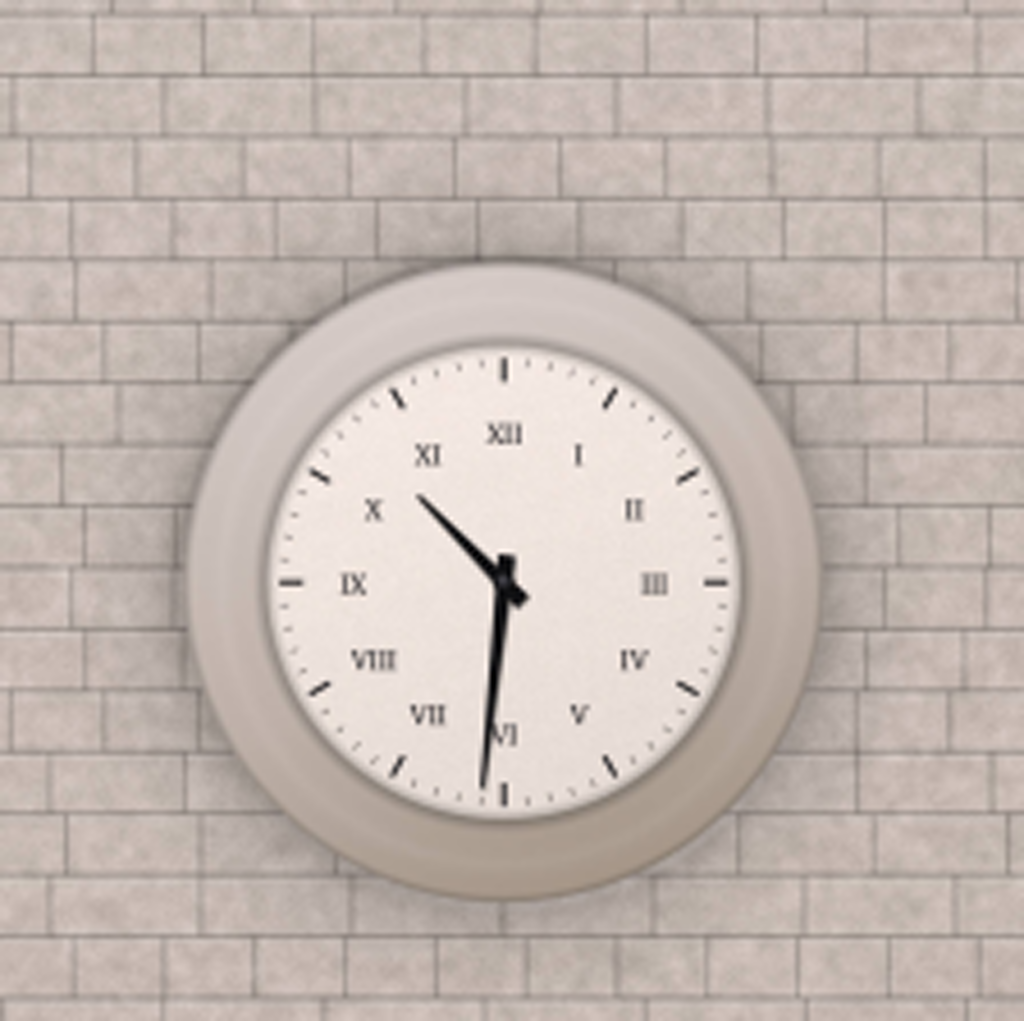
10:31
